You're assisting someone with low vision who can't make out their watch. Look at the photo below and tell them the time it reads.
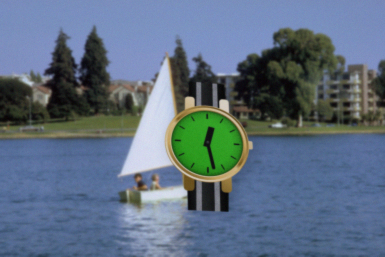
12:28
